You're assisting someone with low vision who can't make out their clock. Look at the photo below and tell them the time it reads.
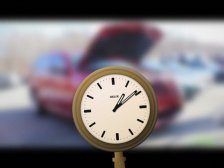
1:09
